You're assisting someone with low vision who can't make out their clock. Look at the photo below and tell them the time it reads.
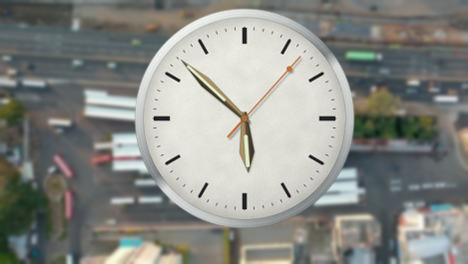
5:52:07
